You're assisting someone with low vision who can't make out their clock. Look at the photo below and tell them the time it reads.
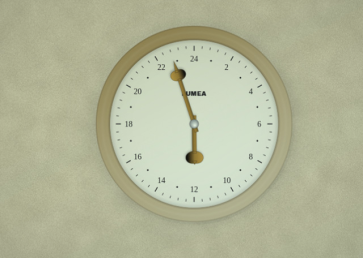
11:57
